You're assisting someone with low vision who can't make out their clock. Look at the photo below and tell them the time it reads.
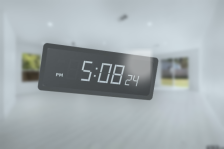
5:08:24
